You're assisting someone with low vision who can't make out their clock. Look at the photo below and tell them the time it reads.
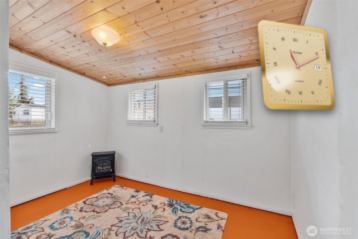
11:11
